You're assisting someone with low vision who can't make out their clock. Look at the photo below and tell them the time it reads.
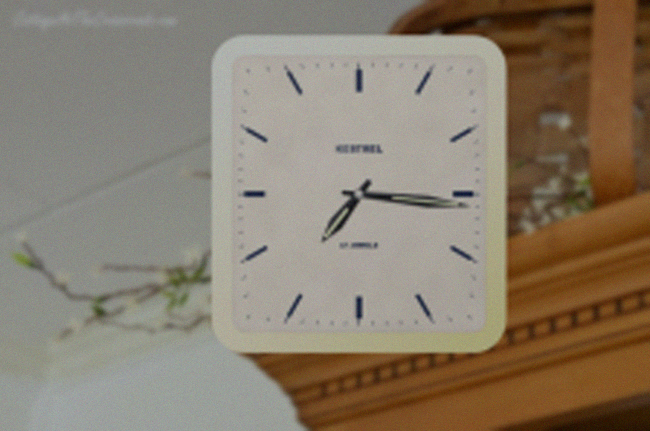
7:16
